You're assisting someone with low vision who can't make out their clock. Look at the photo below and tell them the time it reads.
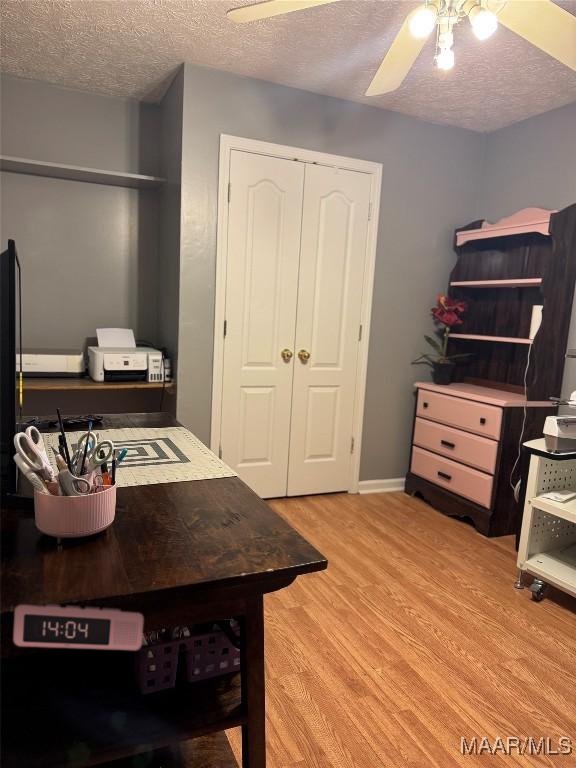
14:04
